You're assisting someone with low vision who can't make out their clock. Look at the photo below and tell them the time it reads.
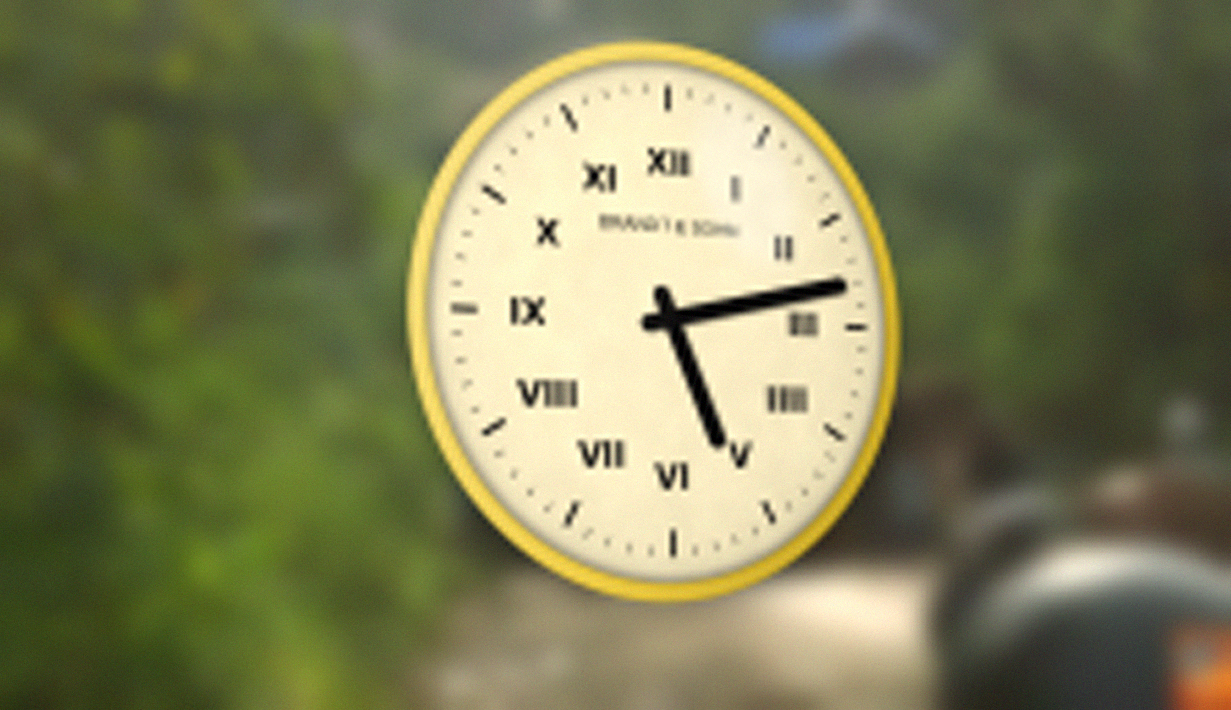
5:13
